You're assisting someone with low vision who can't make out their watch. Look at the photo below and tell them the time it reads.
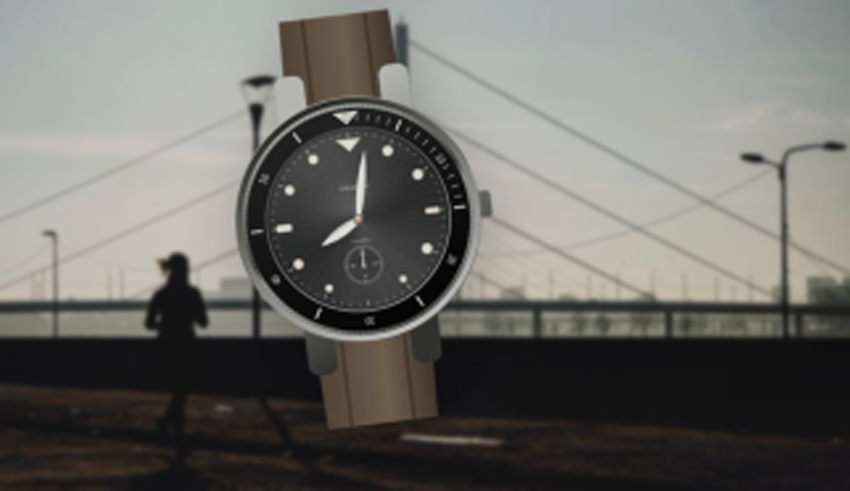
8:02
